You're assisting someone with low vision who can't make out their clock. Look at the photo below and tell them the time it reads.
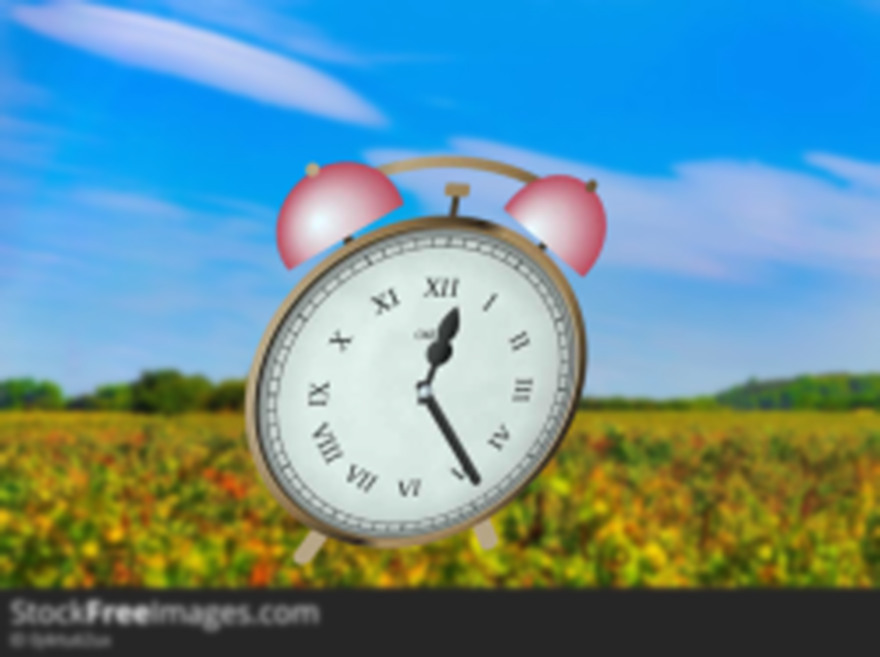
12:24
